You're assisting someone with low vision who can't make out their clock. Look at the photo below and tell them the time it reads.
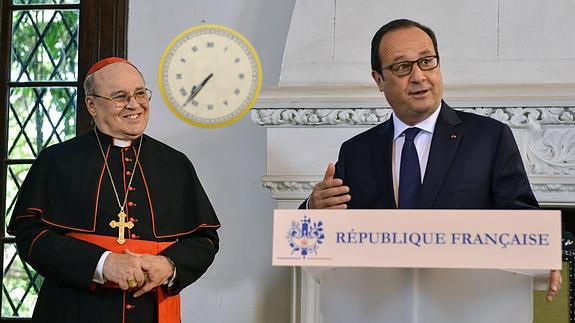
7:37
